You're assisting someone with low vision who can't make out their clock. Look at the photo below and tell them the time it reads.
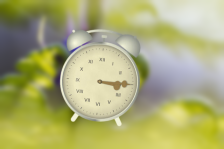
3:15
